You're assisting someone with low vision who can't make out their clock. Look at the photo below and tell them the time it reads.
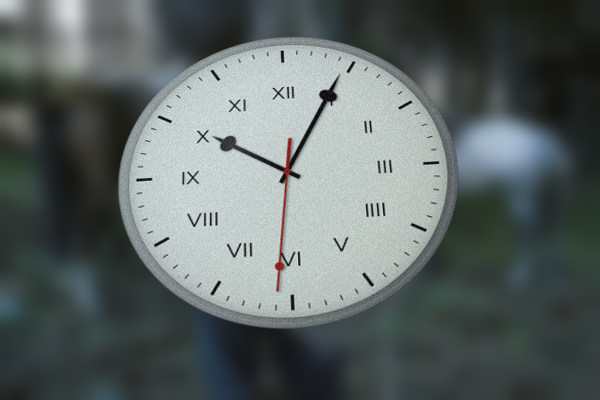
10:04:31
